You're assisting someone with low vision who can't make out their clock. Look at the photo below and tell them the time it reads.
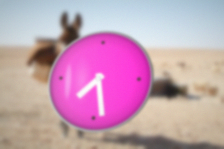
7:28
